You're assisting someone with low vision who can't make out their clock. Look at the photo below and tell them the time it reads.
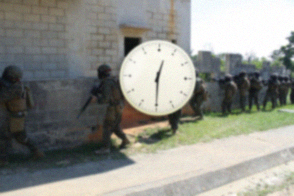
12:30
